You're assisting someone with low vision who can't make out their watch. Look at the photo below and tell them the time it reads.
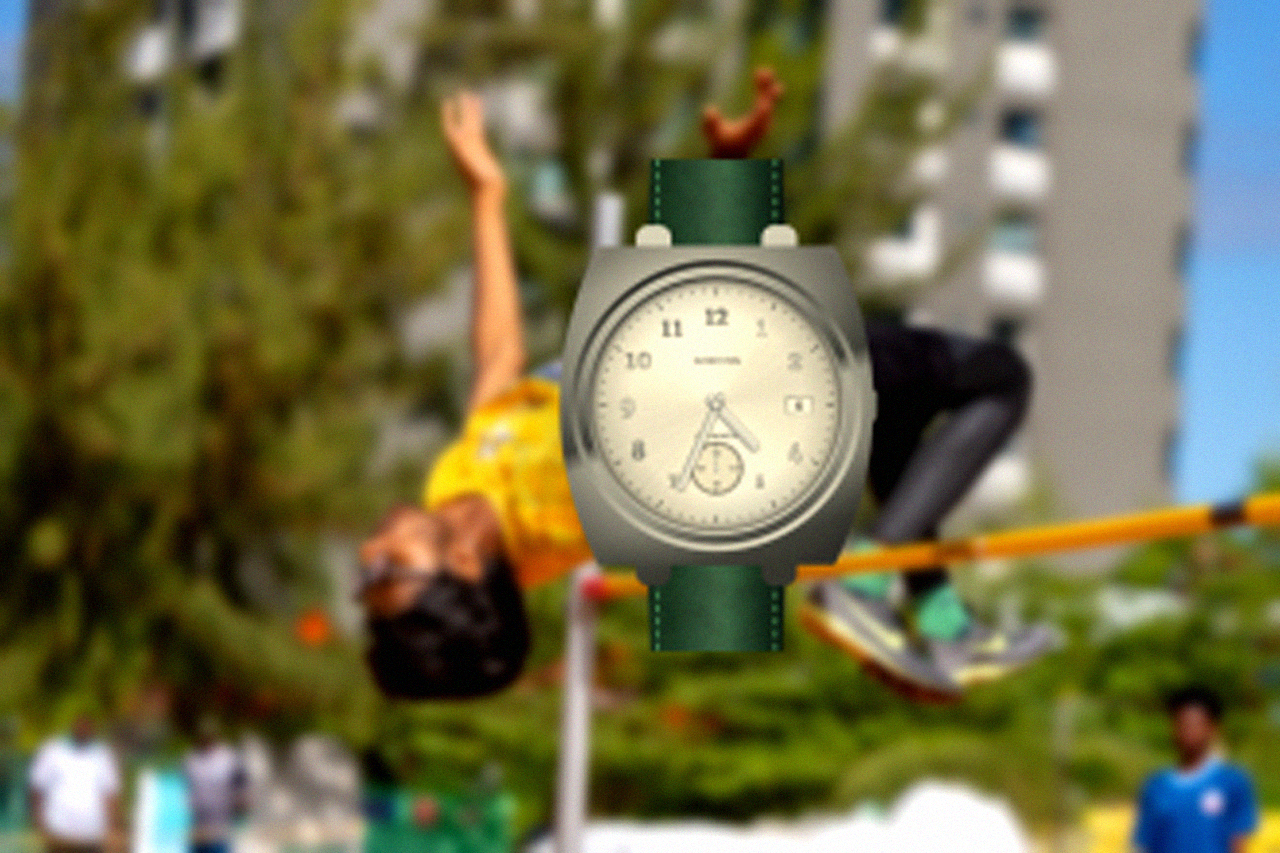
4:34
